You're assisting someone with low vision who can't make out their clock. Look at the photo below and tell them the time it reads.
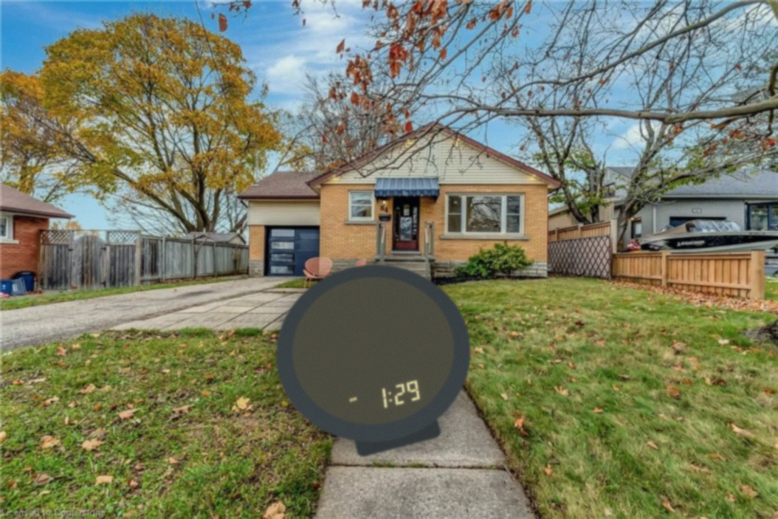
1:29
